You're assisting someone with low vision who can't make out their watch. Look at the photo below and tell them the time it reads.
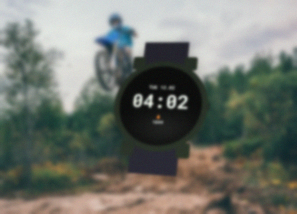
4:02
